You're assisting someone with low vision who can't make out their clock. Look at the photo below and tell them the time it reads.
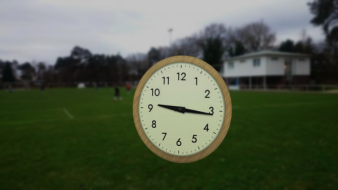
9:16
